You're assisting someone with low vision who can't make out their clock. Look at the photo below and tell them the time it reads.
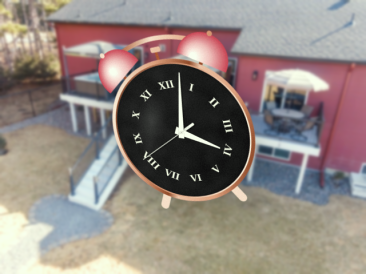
4:02:41
